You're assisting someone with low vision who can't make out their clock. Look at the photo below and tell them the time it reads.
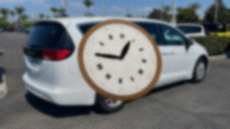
12:45
